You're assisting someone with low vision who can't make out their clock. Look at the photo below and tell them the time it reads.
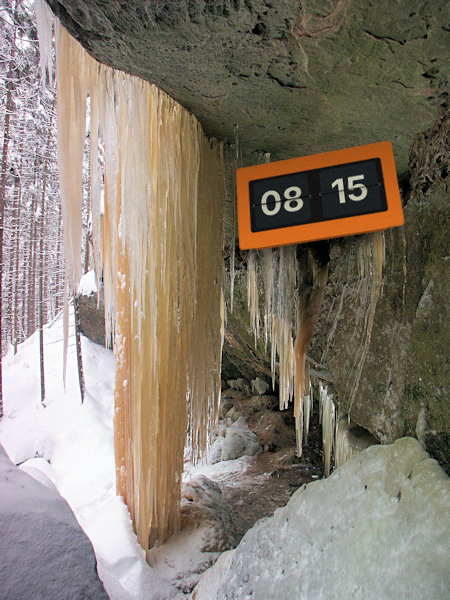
8:15
